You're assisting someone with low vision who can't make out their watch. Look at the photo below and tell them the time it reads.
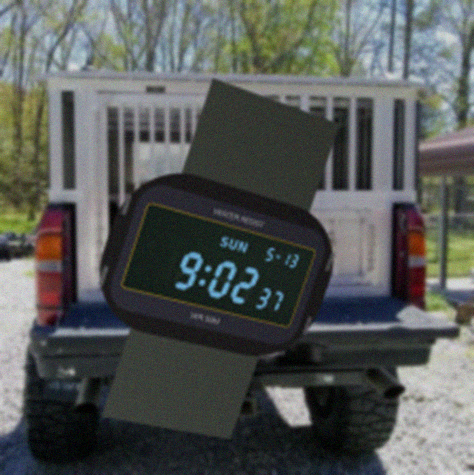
9:02:37
